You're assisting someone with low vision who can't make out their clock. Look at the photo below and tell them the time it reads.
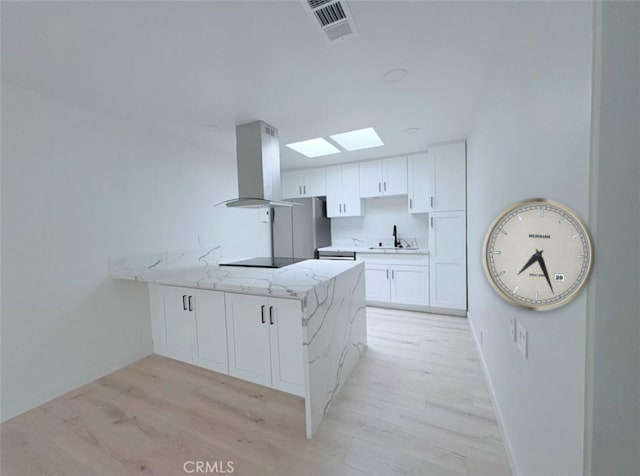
7:26
